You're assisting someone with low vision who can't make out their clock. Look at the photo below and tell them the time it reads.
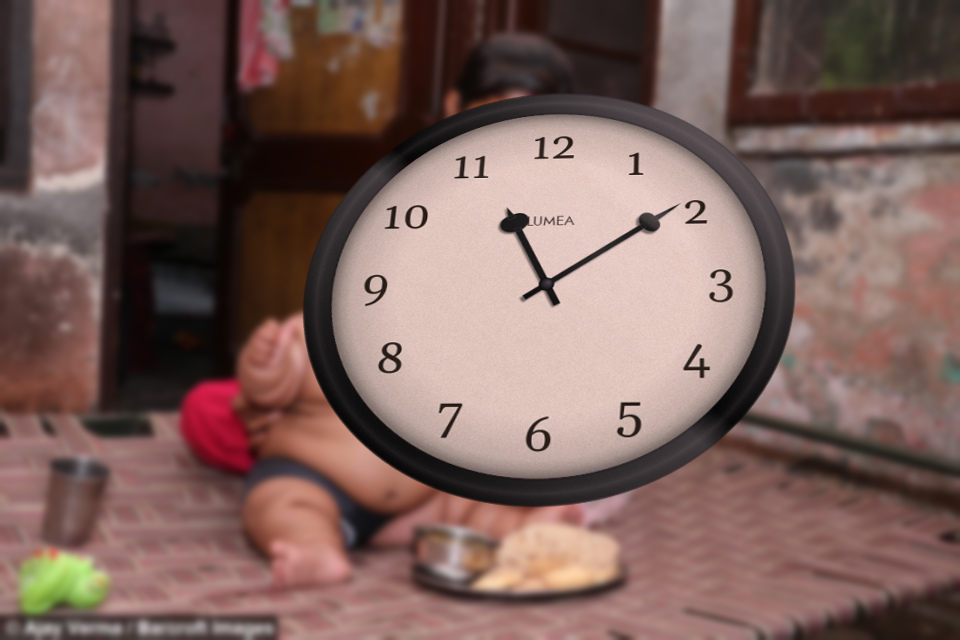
11:09
